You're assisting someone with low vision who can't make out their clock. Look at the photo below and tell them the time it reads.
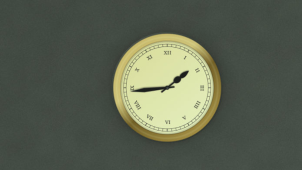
1:44
